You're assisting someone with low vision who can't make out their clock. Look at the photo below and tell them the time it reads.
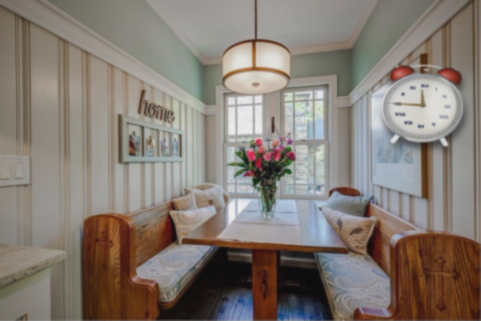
11:45
